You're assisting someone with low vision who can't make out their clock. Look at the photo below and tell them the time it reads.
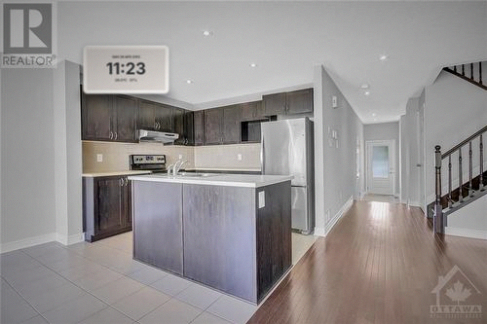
11:23
